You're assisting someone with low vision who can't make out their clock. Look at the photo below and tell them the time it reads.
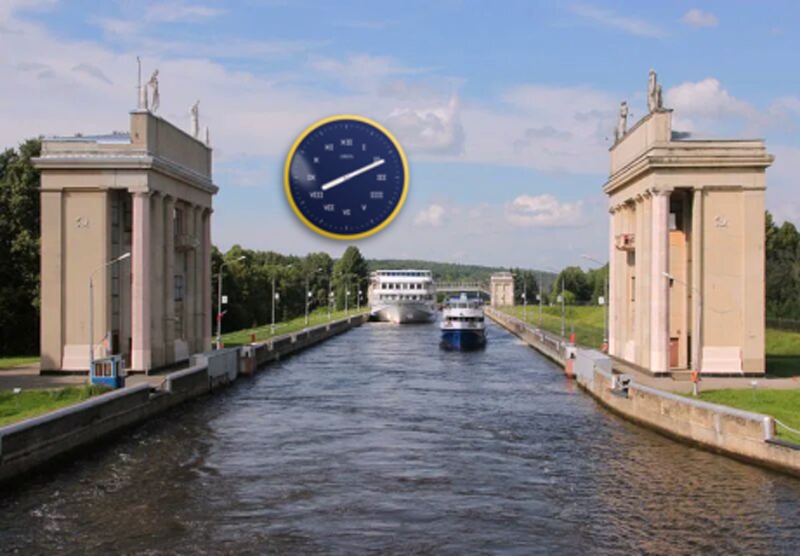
8:11
